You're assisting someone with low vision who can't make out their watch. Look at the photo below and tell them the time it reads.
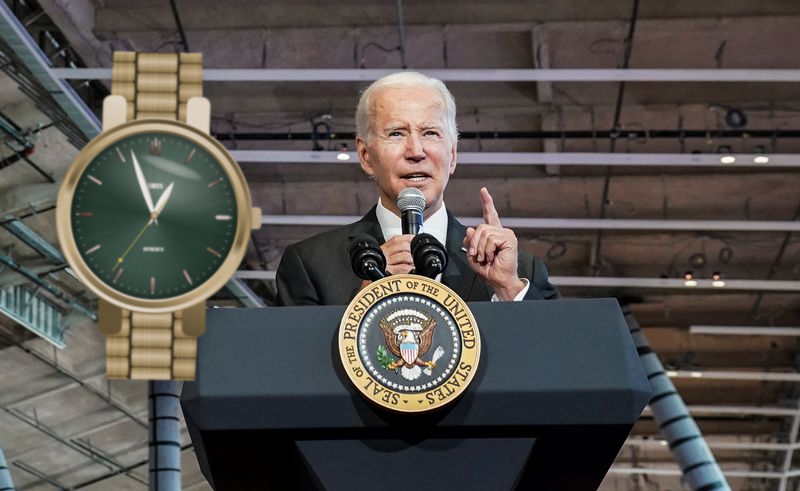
12:56:36
